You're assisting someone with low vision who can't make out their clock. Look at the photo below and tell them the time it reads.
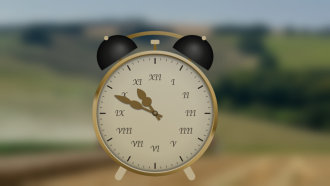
10:49
